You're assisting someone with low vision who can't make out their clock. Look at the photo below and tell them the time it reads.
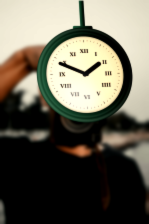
1:49
